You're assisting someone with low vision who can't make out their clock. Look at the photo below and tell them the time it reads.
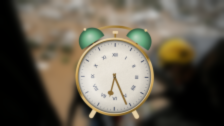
6:26
